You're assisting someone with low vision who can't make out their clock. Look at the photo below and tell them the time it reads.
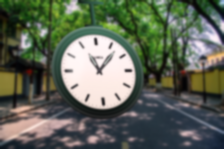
11:07
